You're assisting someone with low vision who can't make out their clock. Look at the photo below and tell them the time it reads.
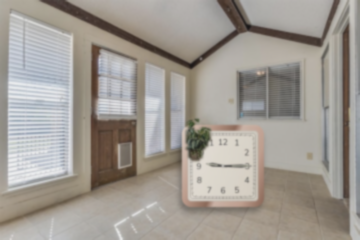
9:15
